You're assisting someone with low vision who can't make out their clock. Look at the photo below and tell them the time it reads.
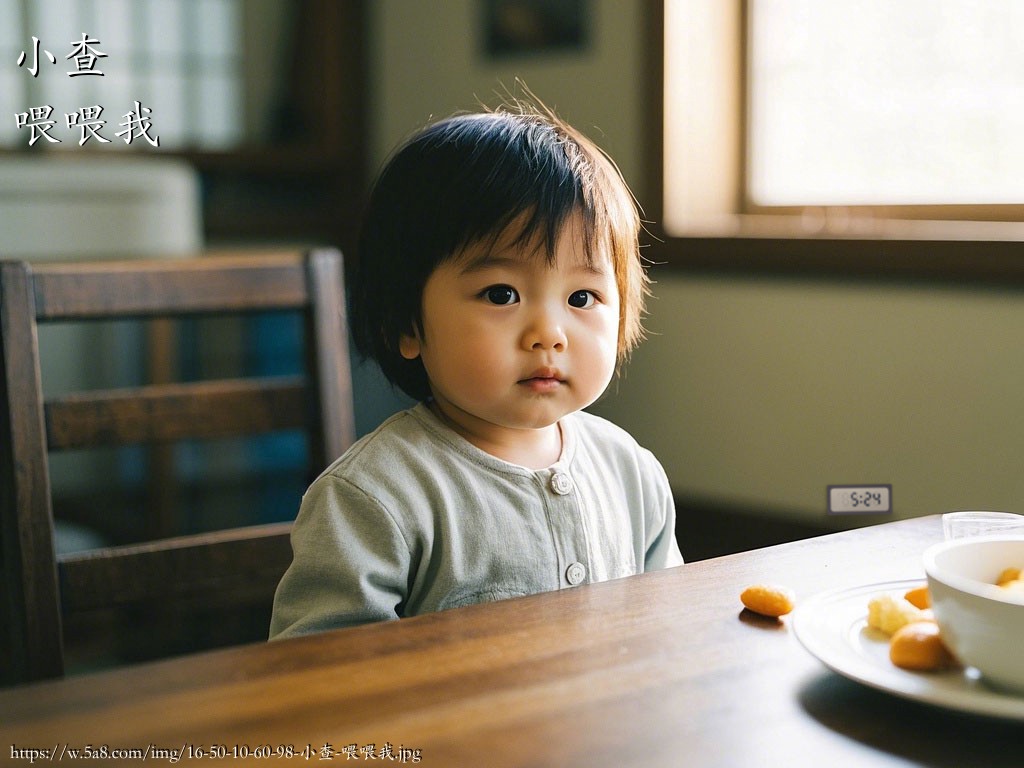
5:24
